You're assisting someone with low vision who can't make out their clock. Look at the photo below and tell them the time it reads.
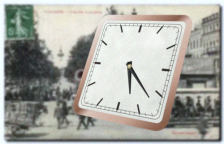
5:22
